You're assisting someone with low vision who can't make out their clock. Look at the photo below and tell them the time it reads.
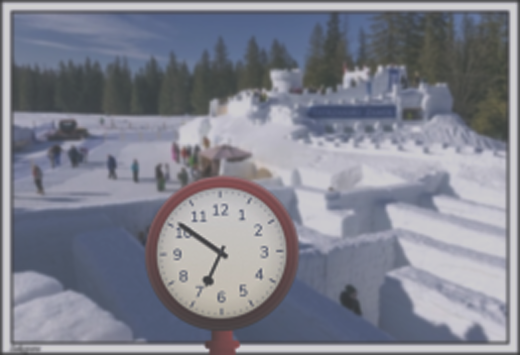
6:51
